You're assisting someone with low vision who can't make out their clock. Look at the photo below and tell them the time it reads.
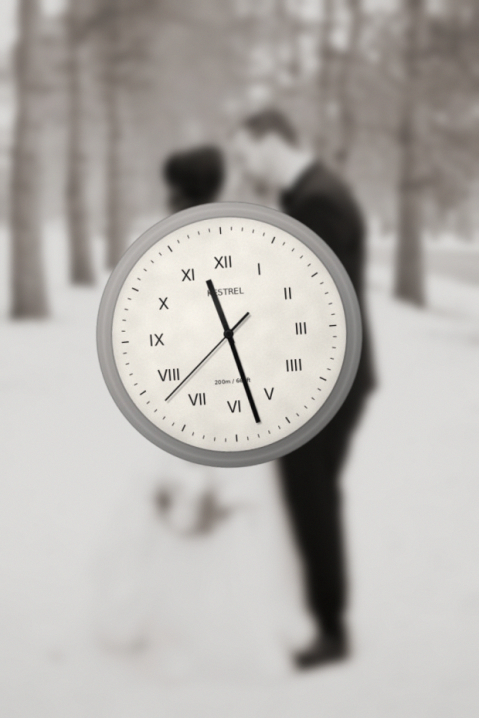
11:27:38
